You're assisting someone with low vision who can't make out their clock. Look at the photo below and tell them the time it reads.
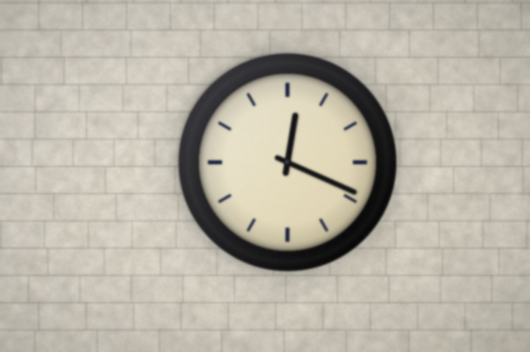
12:19
